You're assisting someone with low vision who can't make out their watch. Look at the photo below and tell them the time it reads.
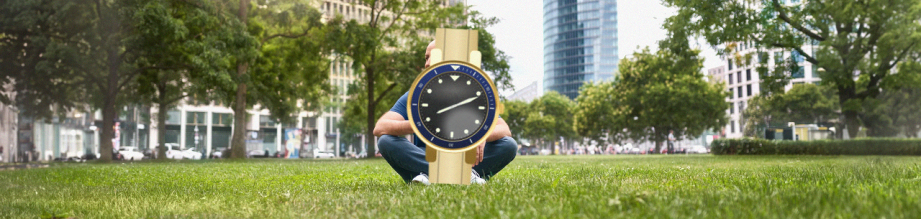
8:11
